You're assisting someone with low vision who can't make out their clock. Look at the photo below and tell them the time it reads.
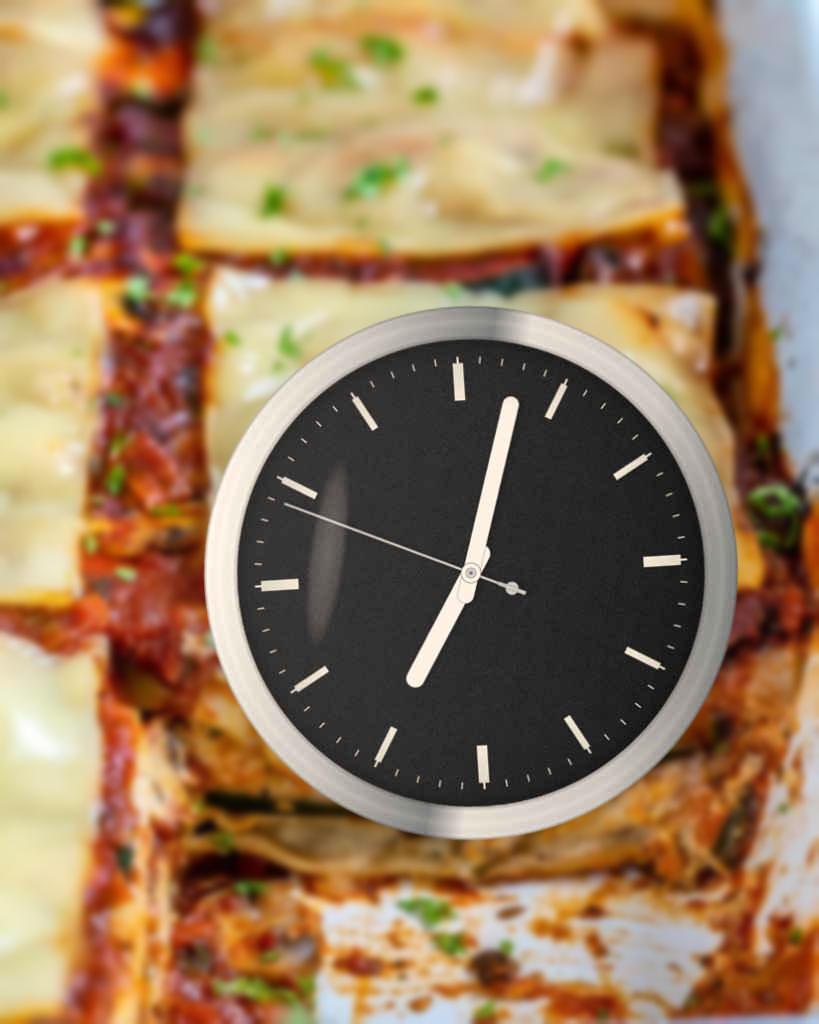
7:02:49
